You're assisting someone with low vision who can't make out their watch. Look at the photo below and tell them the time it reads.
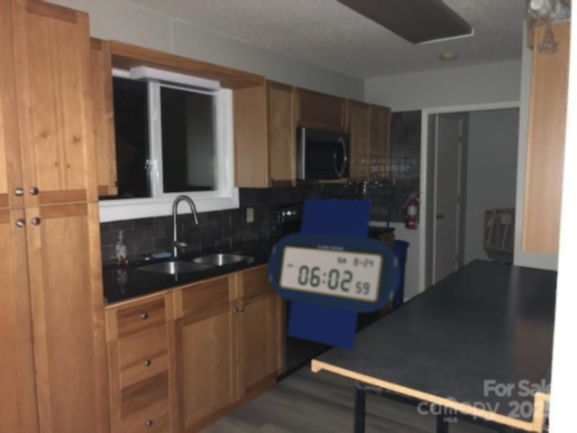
6:02
